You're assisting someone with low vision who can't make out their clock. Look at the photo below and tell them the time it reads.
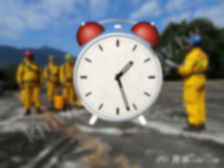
1:27
